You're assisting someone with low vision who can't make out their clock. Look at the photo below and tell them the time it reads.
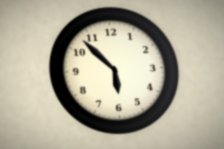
5:53
